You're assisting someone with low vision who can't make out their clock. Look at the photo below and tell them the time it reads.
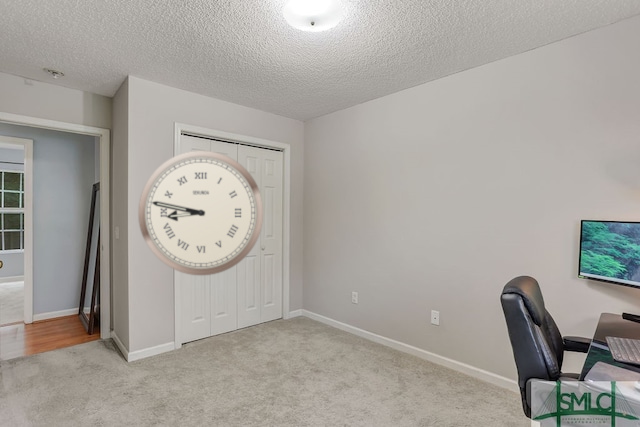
8:47
